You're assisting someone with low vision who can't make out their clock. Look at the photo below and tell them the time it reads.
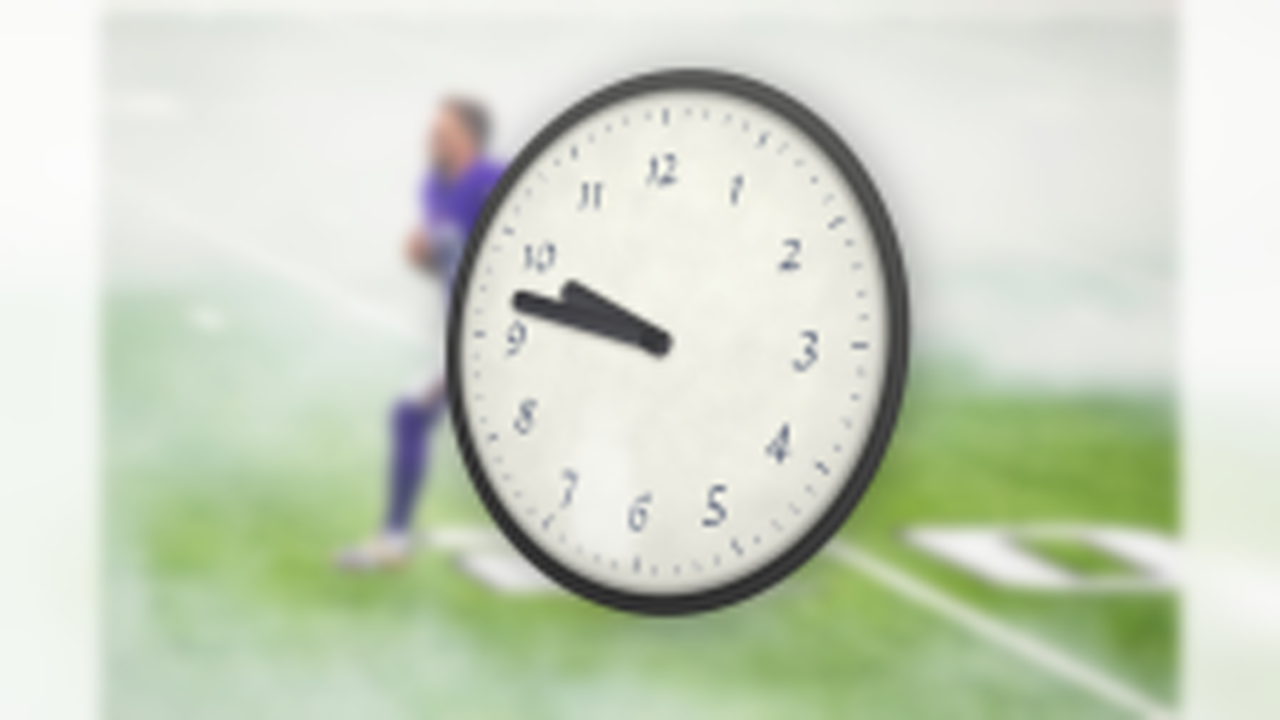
9:47
